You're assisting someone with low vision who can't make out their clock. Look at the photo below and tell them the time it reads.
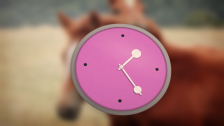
1:24
